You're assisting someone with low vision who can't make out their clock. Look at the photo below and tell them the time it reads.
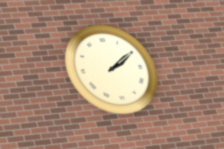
2:10
